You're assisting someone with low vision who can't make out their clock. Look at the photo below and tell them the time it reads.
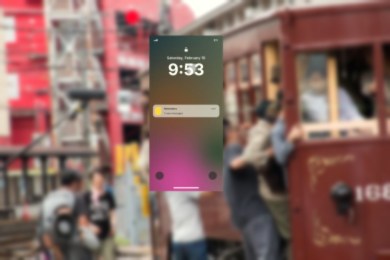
9:53
